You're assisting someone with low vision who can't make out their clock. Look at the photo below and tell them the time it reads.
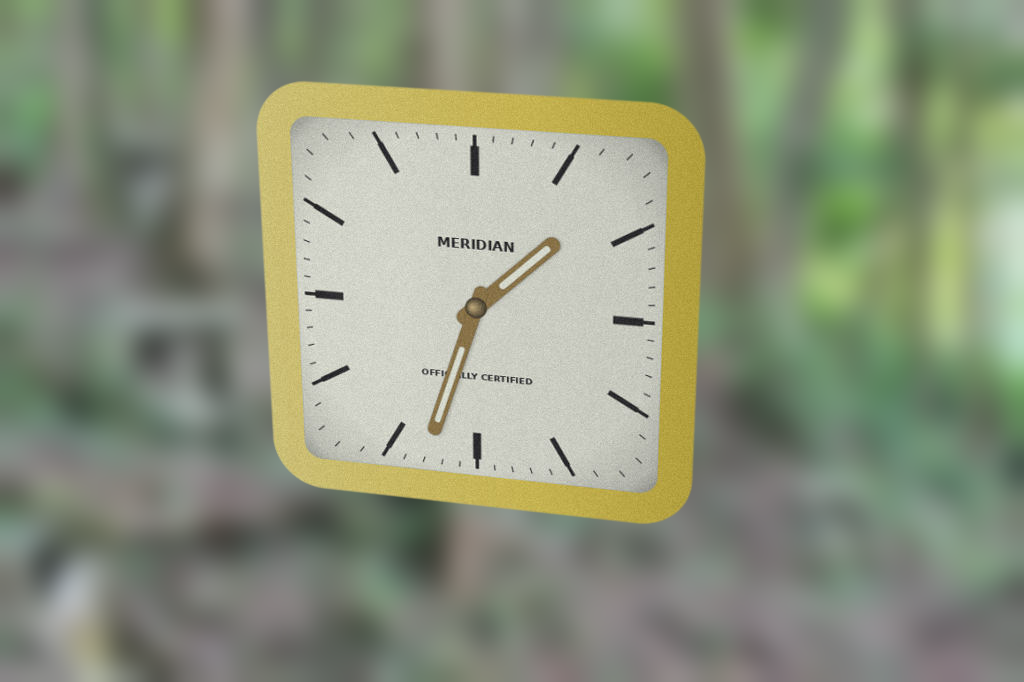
1:33
